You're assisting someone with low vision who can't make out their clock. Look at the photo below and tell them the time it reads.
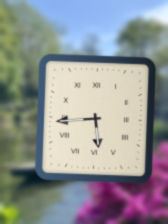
5:44
